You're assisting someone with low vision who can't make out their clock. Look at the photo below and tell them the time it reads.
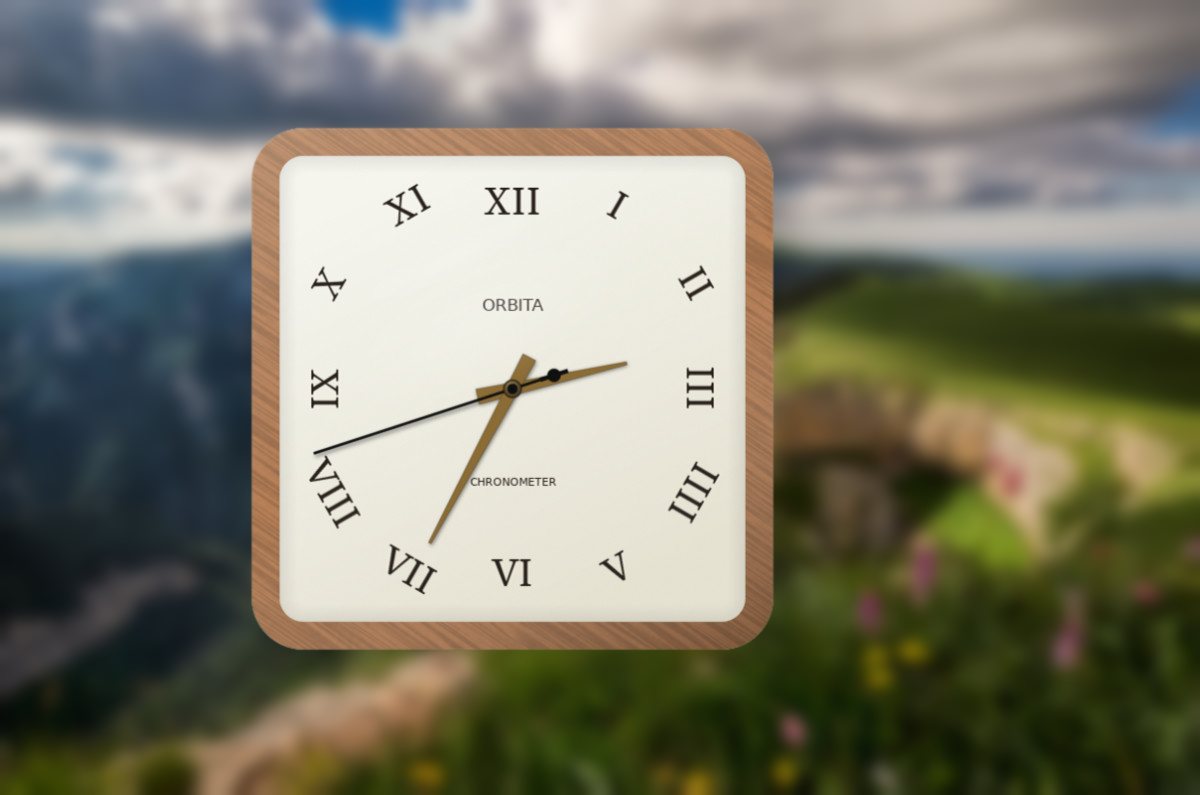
2:34:42
